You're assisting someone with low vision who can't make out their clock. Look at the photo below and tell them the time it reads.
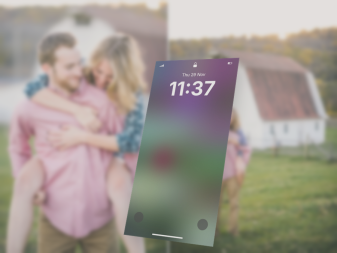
11:37
